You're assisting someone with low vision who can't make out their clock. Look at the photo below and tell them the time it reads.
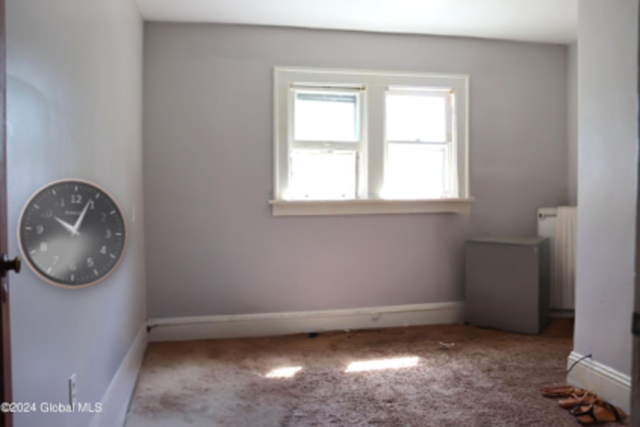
10:04
